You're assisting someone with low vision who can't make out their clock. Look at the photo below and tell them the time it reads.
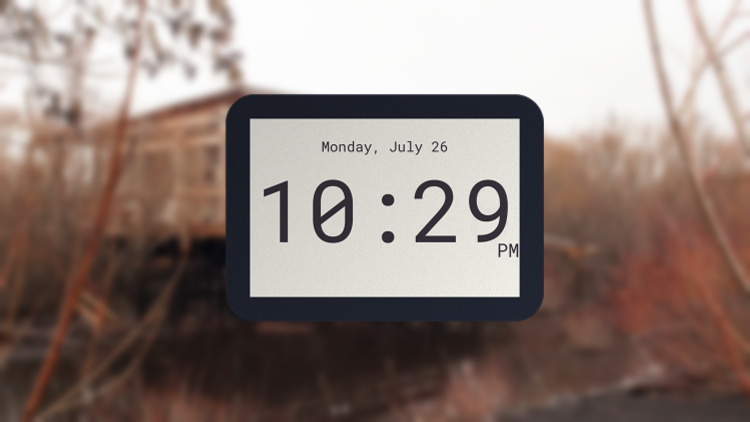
10:29
